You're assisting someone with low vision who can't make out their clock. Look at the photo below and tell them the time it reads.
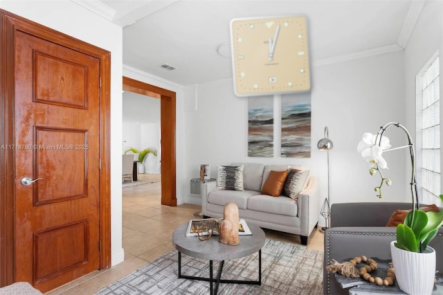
12:03
